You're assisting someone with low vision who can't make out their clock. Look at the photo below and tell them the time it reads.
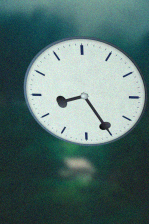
8:25
